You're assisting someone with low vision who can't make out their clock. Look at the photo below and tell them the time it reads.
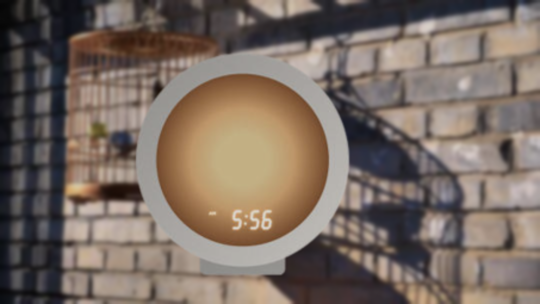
5:56
